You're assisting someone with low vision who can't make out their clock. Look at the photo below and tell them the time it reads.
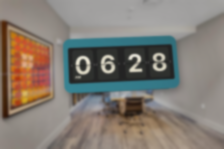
6:28
